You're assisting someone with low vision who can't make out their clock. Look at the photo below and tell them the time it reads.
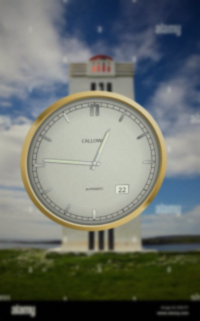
12:46
